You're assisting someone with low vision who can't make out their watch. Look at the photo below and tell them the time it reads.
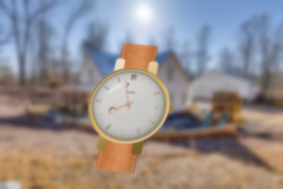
7:57
